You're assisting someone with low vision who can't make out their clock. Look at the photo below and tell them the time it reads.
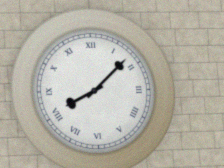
8:08
